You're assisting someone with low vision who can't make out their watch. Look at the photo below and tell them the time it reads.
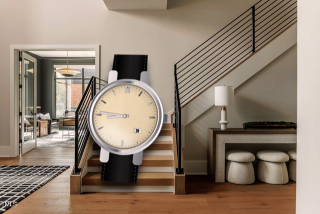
8:46
